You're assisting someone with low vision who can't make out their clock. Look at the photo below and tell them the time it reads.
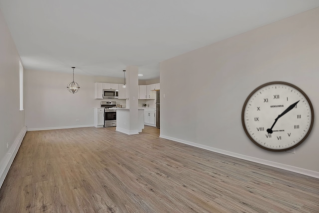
7:09
